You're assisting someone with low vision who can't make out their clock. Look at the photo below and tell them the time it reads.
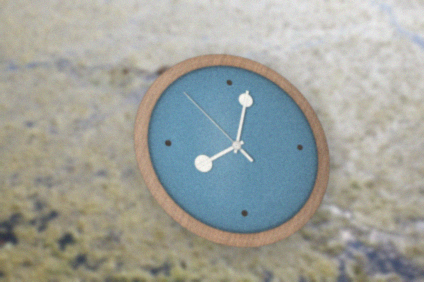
8:02:53
